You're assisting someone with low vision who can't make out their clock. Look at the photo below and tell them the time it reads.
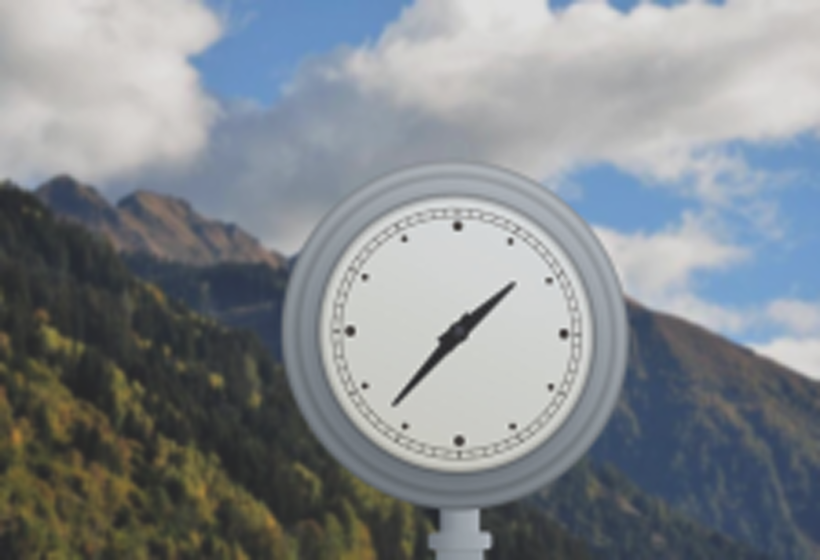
1:37
